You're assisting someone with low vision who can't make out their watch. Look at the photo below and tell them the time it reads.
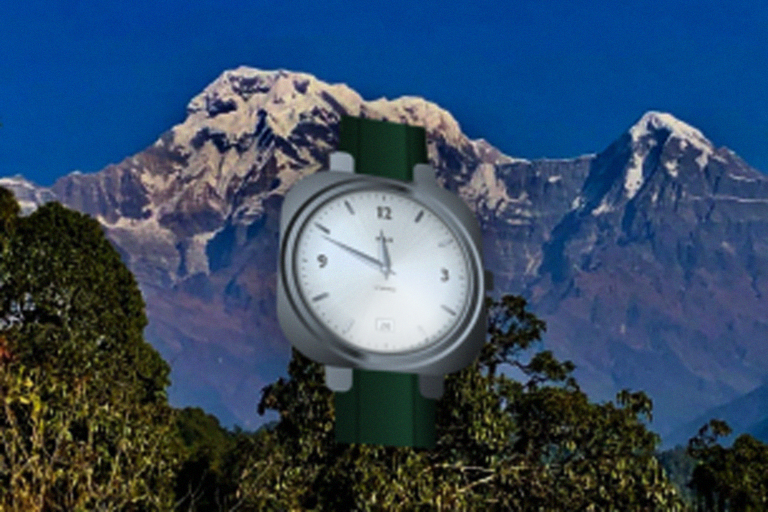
11:49
